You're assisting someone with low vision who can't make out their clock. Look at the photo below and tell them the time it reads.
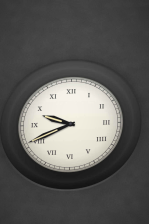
9:41
